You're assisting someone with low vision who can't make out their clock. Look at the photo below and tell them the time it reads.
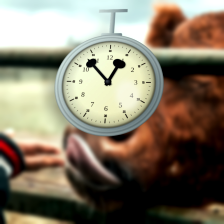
12:53
